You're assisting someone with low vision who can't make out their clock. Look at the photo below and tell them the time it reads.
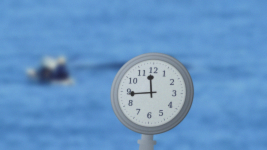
11:44
